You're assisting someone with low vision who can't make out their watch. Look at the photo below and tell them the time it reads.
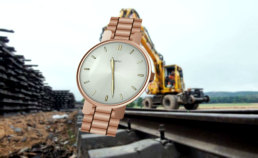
11:28
